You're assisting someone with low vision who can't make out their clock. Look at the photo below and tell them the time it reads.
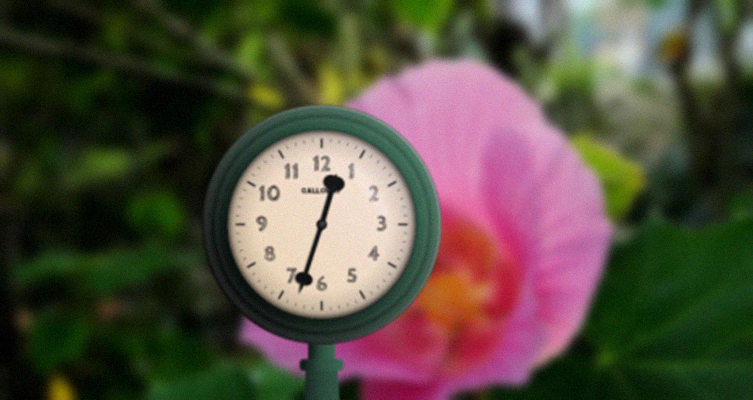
12:33
